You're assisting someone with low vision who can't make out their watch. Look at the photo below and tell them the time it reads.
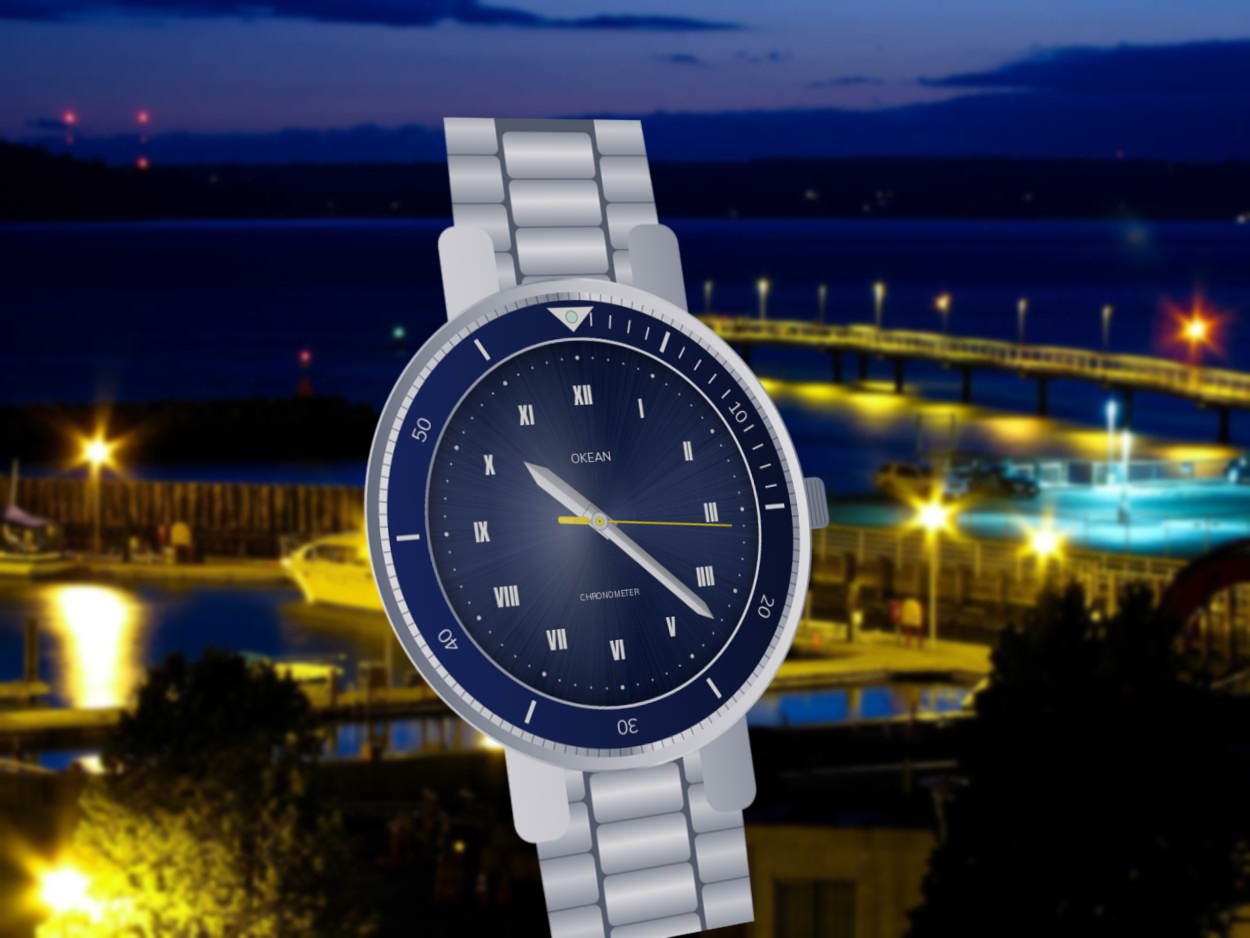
10:22:16
